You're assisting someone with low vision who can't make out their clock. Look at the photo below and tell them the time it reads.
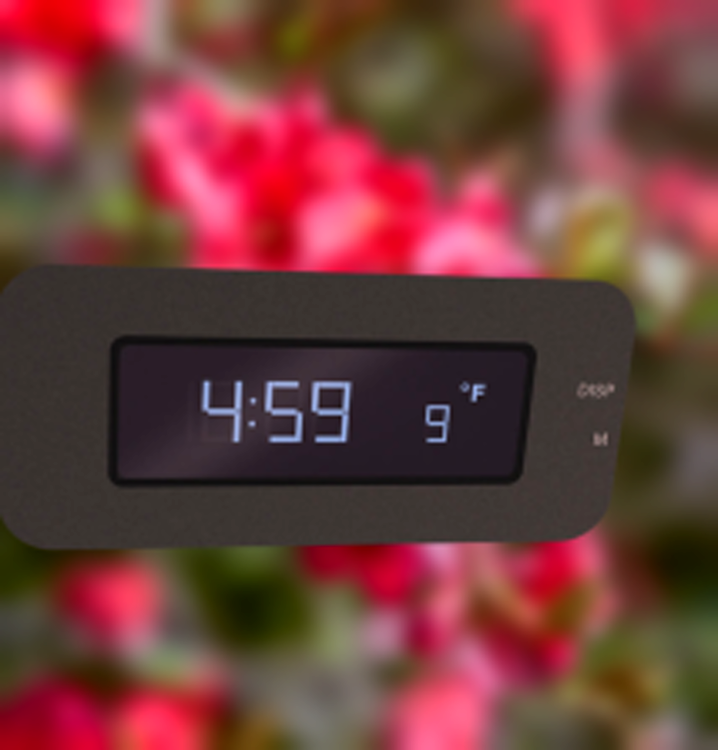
4:59
